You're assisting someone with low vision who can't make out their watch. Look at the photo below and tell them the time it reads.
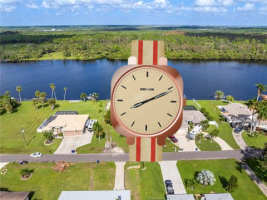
8:11
